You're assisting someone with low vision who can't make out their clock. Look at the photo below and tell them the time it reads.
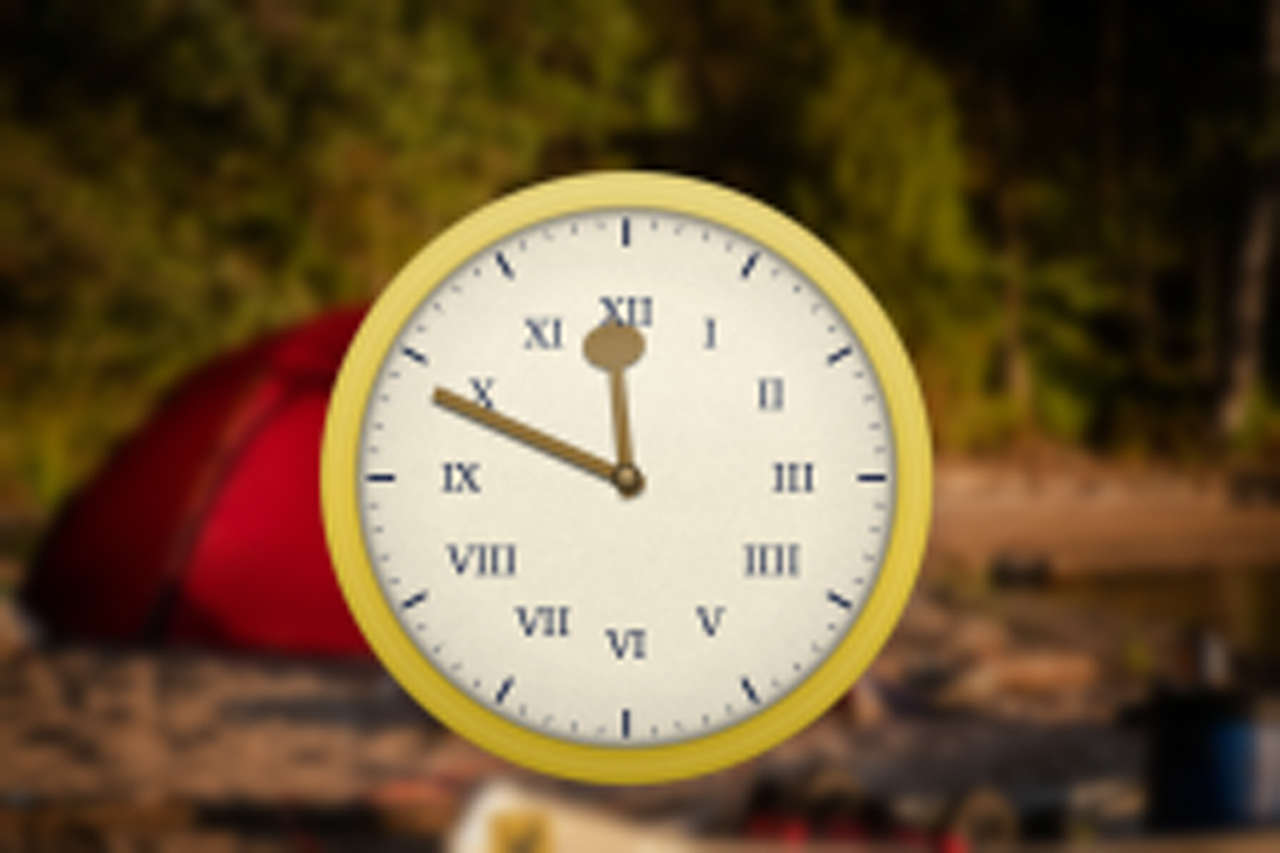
11:49
